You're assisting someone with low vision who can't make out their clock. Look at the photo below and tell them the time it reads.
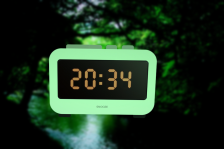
20:34
